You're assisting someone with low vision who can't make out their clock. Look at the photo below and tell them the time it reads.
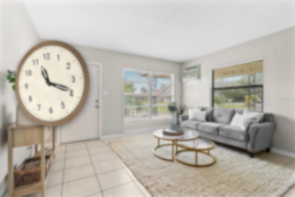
11:19
